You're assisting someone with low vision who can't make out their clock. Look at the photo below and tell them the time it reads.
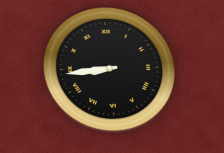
8:44
